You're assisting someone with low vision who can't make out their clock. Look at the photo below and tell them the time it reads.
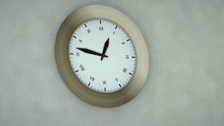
12:47
